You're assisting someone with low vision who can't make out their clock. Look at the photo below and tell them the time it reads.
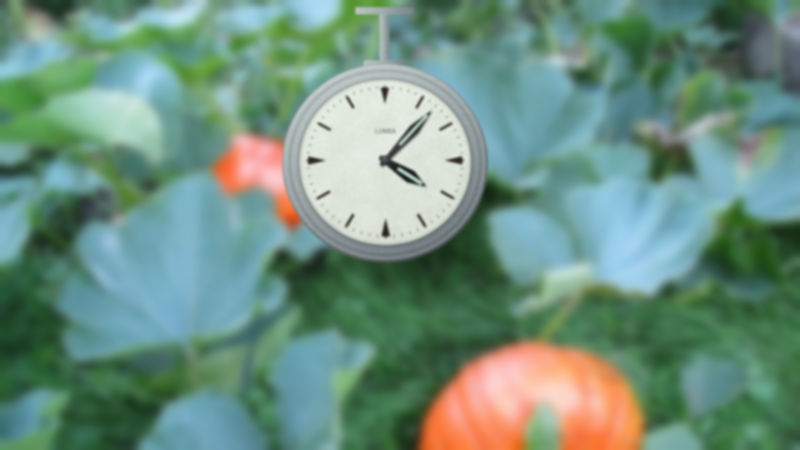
4:07
